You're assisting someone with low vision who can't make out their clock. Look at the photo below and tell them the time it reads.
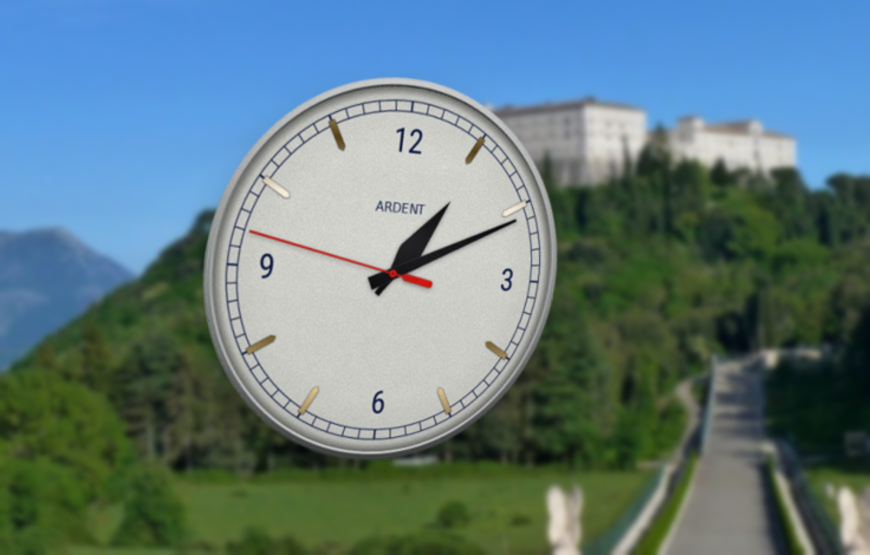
1:10:47
